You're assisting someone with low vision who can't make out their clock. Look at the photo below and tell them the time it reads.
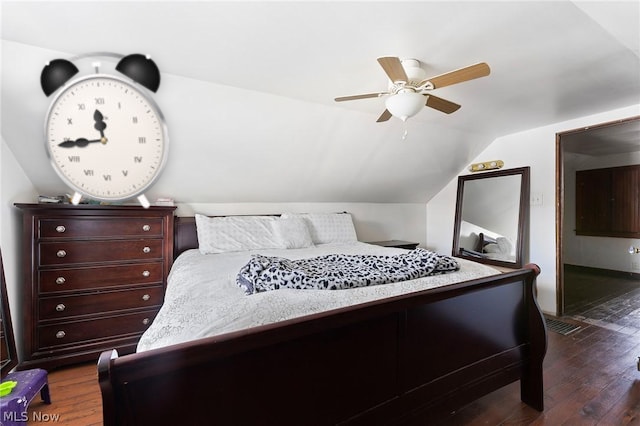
11:44
